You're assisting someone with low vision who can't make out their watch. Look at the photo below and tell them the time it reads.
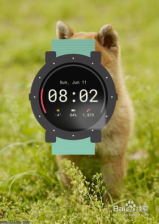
8:02
